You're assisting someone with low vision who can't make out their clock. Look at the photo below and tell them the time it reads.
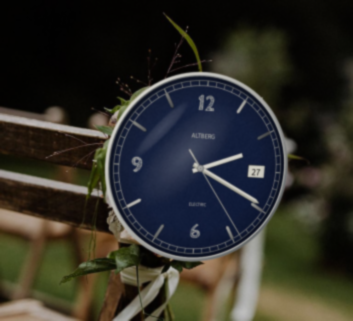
2:19:24
